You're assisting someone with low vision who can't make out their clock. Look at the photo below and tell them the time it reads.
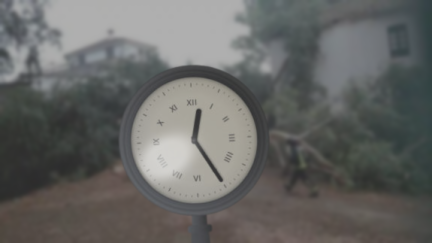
12:25
